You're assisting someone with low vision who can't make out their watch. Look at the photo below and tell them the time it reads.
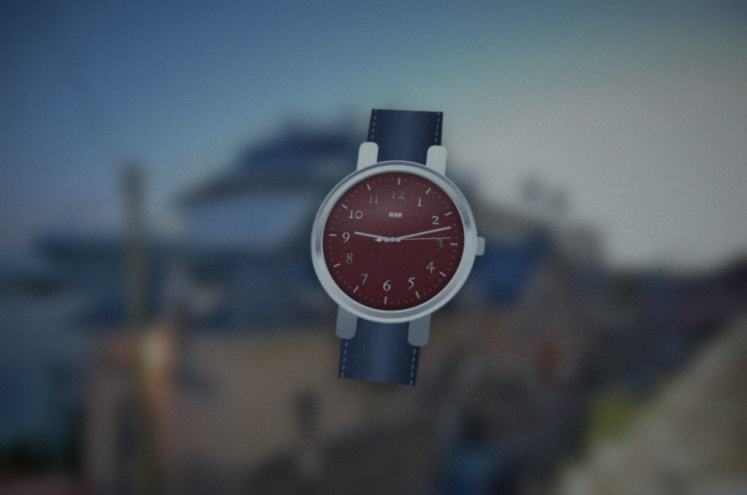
9:12:14
